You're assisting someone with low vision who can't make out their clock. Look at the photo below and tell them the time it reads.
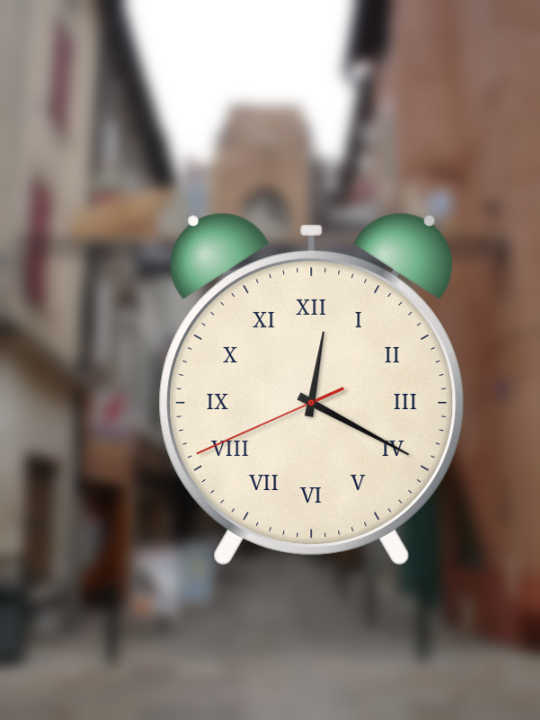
12:19:41
